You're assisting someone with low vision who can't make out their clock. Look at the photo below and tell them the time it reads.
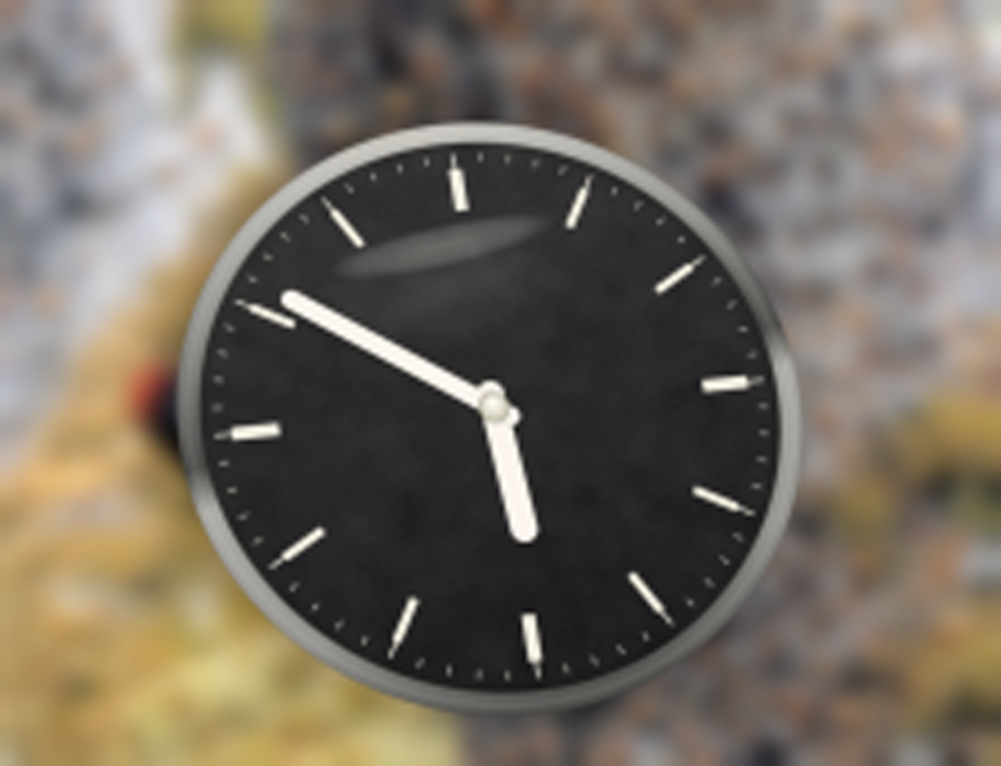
5:51
